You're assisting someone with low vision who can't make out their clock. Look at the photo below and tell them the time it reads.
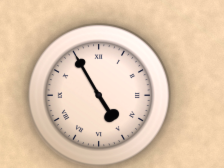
4:55
